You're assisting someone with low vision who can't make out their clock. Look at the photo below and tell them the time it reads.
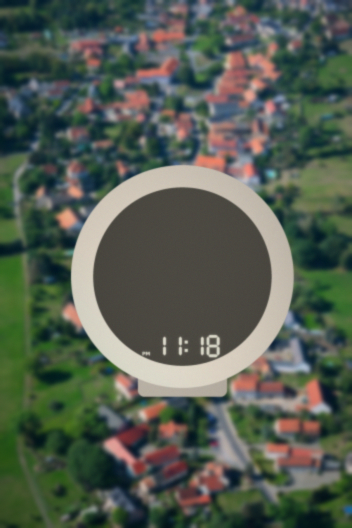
11:18
